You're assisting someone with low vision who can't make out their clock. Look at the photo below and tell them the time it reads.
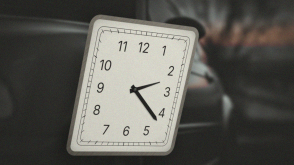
2:22
